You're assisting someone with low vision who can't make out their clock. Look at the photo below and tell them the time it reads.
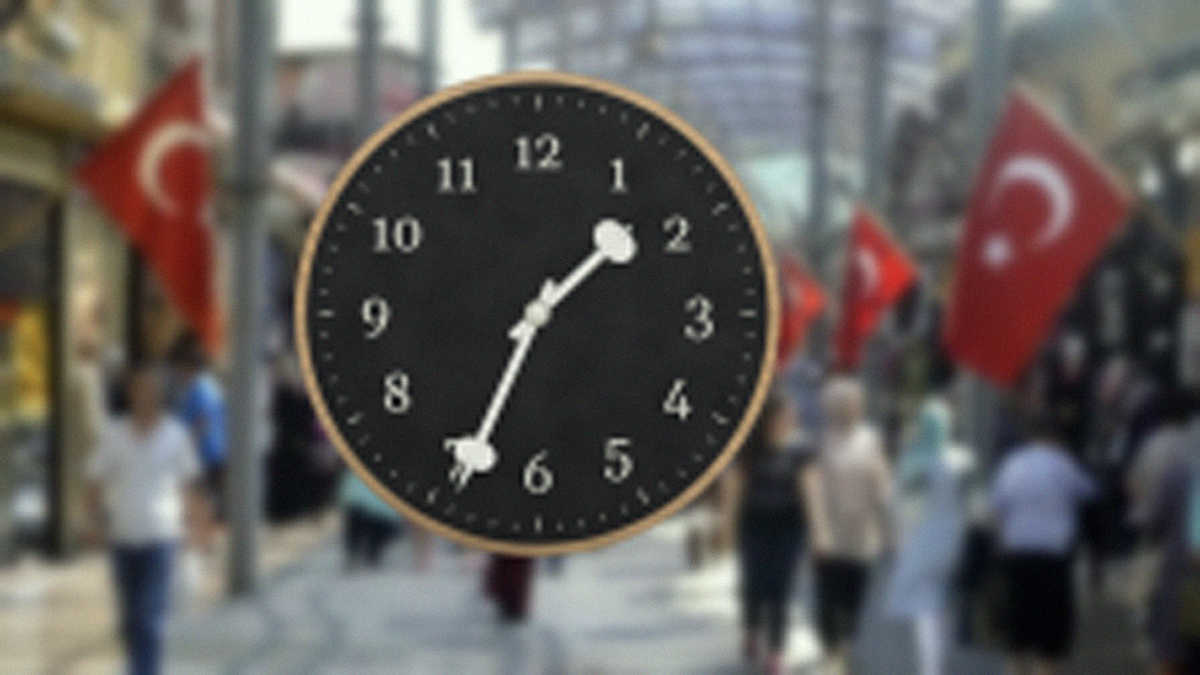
1:34
